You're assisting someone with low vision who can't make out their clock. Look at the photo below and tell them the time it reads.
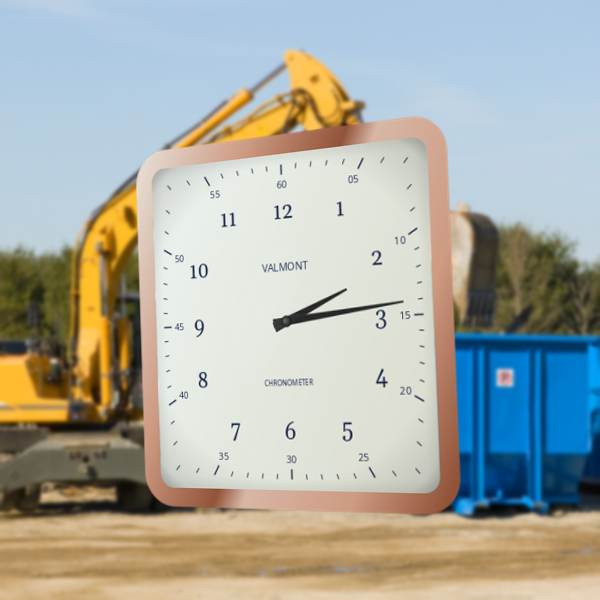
2:14
